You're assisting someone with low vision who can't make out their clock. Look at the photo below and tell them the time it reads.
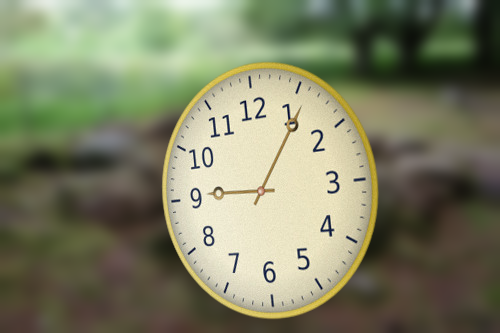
9:06
